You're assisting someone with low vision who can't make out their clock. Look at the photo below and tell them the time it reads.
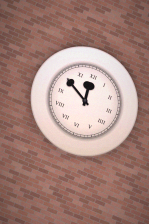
11:50
